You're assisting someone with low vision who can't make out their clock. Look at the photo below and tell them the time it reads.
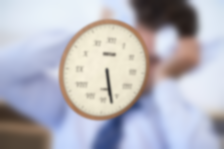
5:27
